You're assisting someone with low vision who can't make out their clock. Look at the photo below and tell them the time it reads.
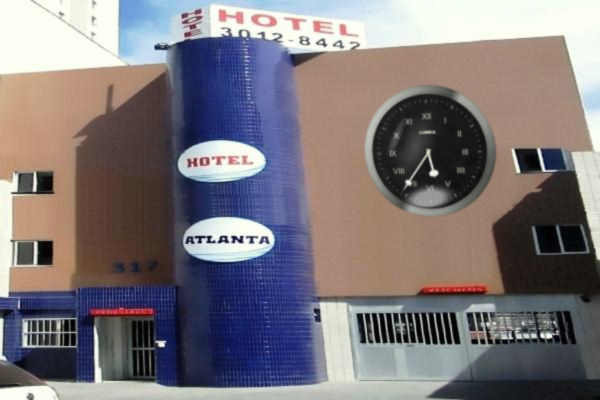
5:36
